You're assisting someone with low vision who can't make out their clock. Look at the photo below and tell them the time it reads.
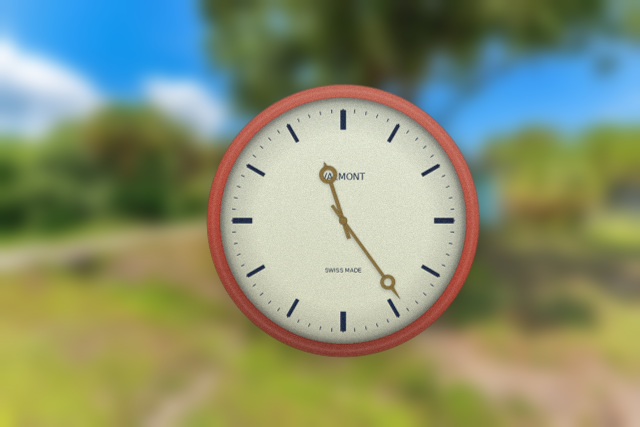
11:24
